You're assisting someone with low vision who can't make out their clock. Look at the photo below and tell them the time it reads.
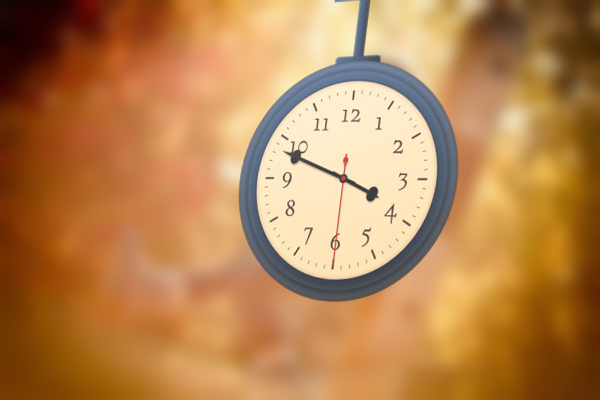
3:48:30
